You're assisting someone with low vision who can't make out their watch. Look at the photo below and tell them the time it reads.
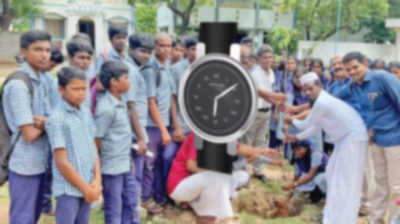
6:09
